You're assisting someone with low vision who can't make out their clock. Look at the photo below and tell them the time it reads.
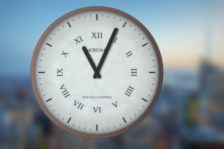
11:04
